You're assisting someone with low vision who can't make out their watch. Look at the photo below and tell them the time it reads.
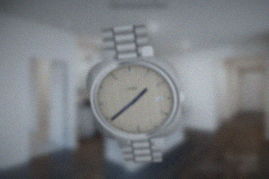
1:39
